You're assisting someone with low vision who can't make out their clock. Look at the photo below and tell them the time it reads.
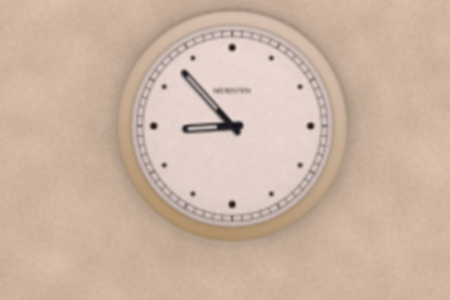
8:53
